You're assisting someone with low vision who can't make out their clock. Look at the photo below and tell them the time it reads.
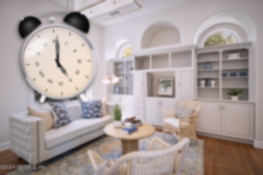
5:01
